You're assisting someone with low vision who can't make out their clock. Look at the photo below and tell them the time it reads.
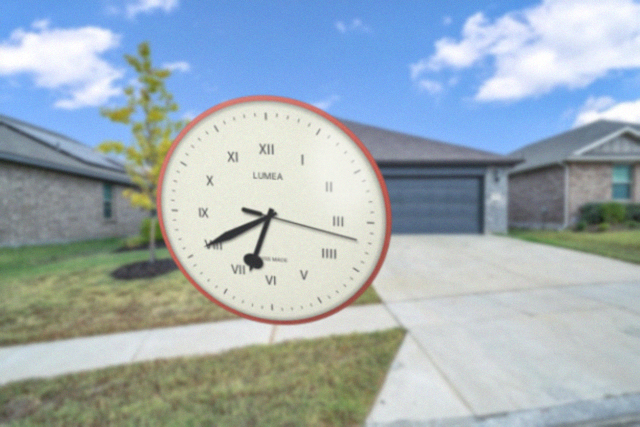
6:40:17
